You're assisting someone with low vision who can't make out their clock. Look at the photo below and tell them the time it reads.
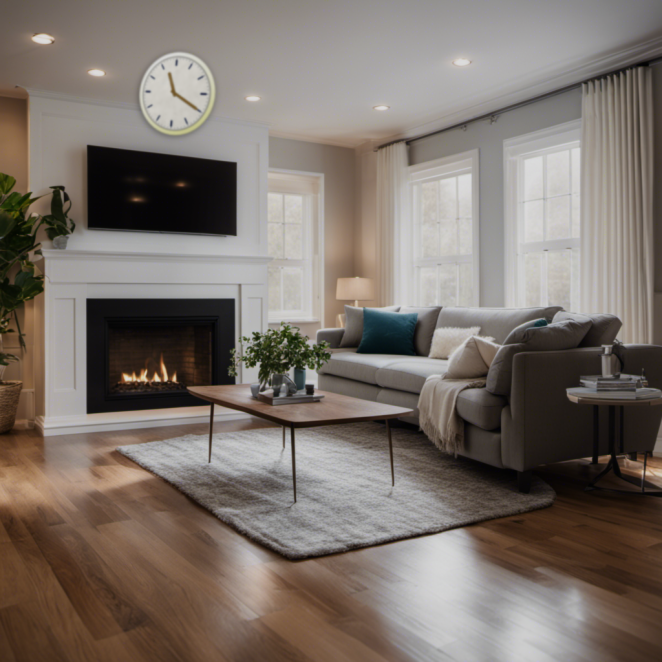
11:20
